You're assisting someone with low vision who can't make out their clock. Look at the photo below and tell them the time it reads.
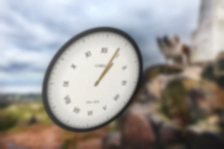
1:04
